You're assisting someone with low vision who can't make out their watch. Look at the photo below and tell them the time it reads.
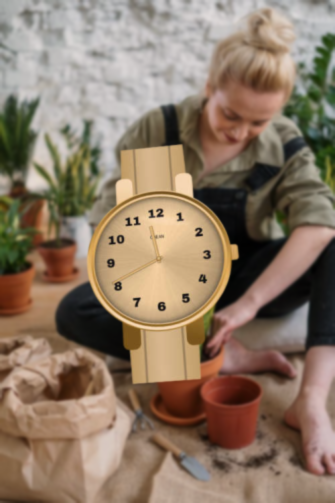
11:41
